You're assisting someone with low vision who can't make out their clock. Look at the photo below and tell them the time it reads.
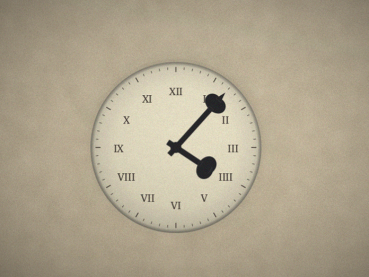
4:07
